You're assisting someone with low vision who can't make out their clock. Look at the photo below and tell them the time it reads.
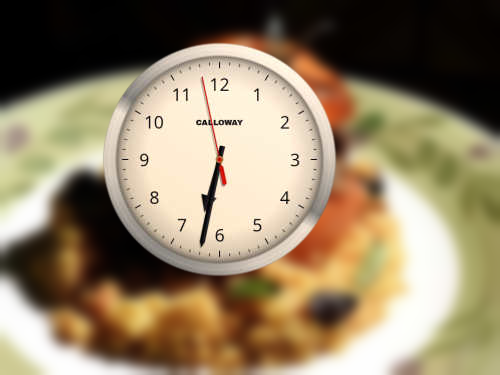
6:31:58
